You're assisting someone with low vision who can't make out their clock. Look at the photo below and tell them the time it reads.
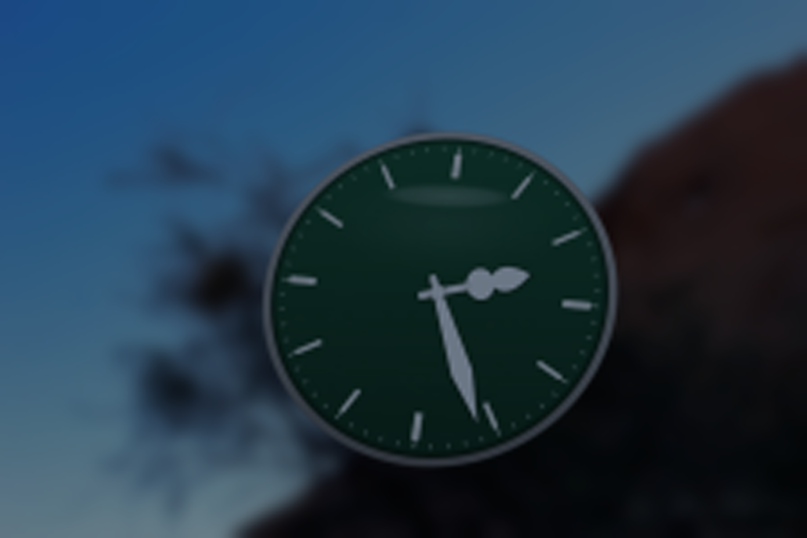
2:26
